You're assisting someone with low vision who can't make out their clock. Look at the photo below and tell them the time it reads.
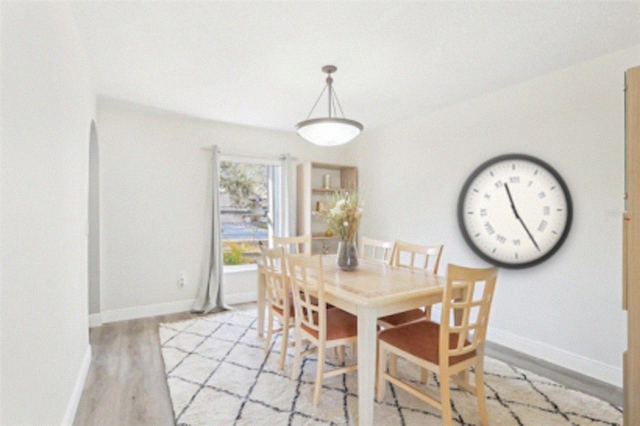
11:25
